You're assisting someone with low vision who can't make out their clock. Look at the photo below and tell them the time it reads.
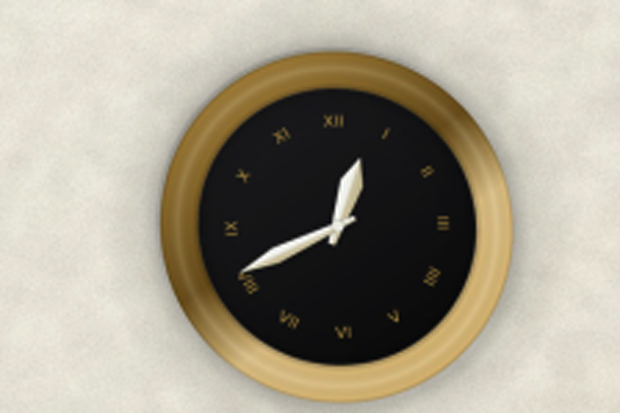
12:41
